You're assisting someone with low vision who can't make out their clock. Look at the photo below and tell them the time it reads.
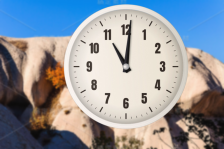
11:01
